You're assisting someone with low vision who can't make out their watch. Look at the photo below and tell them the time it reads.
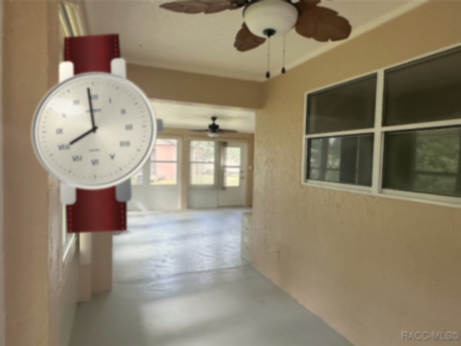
7:59
